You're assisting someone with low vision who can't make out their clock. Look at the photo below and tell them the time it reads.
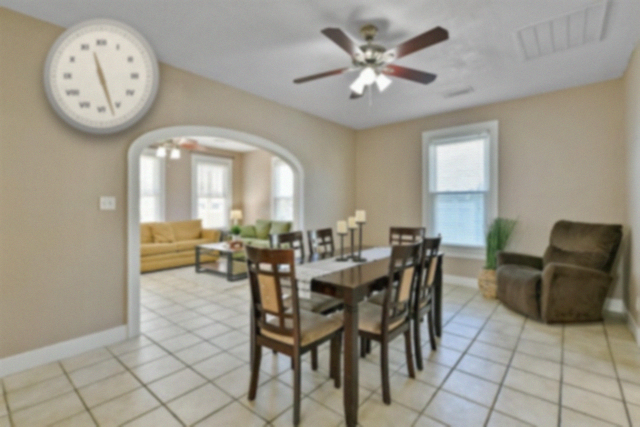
11:27
